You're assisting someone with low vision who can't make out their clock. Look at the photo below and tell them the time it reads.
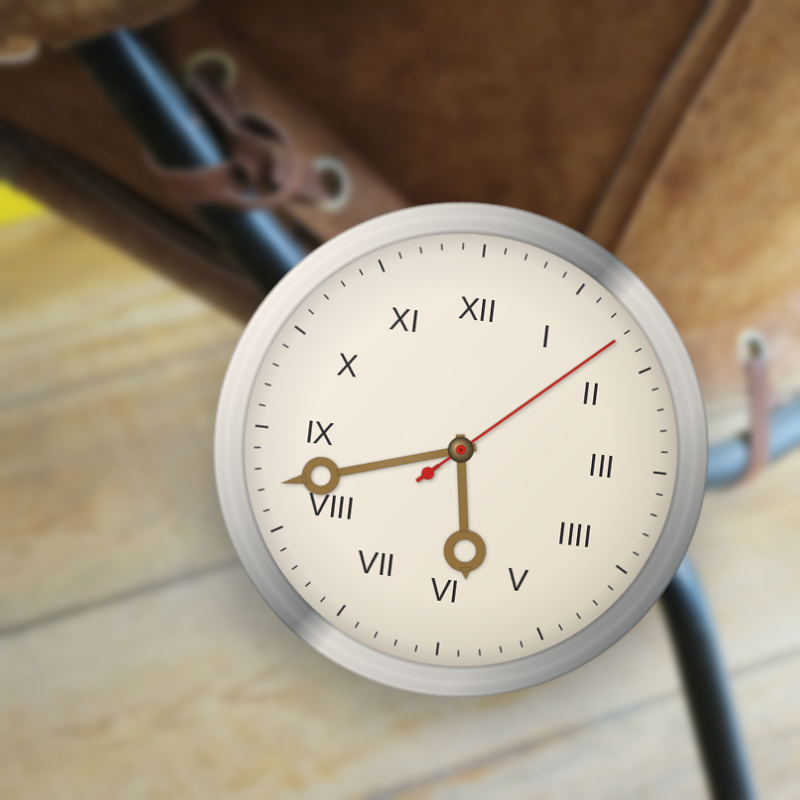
5:42:08
